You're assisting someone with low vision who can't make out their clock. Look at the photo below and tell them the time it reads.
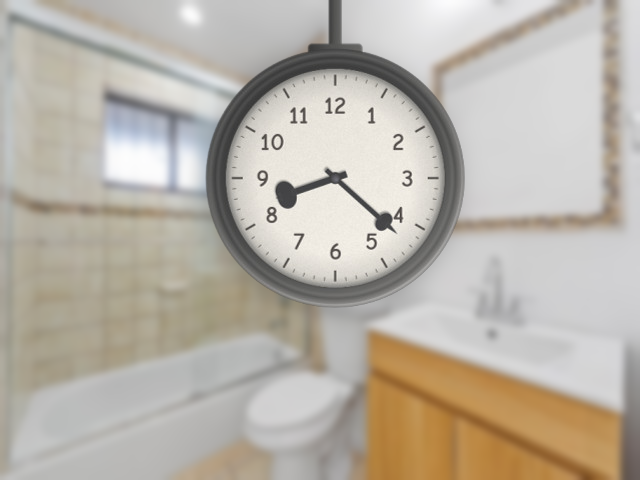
8:22
